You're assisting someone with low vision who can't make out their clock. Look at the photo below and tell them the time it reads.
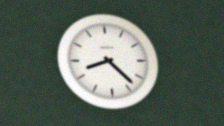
8:23
